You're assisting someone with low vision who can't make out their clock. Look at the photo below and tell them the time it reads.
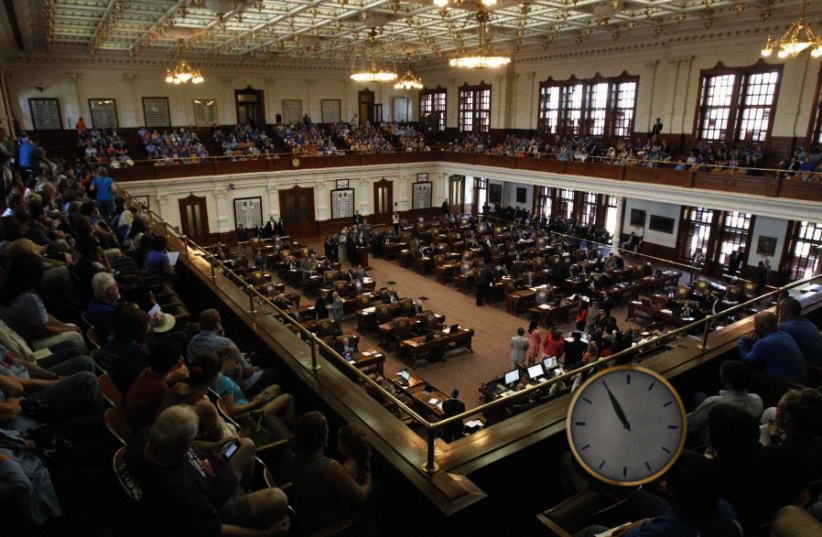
10:55
